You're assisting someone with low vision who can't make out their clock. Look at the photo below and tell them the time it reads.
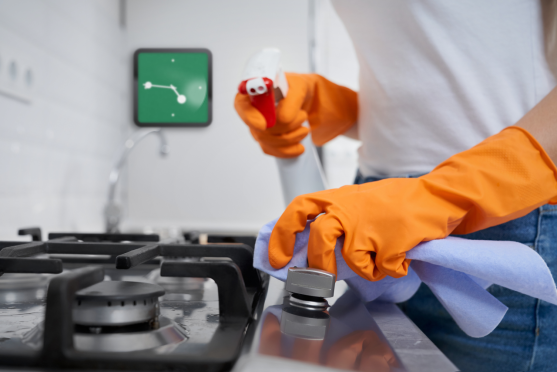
4:46
